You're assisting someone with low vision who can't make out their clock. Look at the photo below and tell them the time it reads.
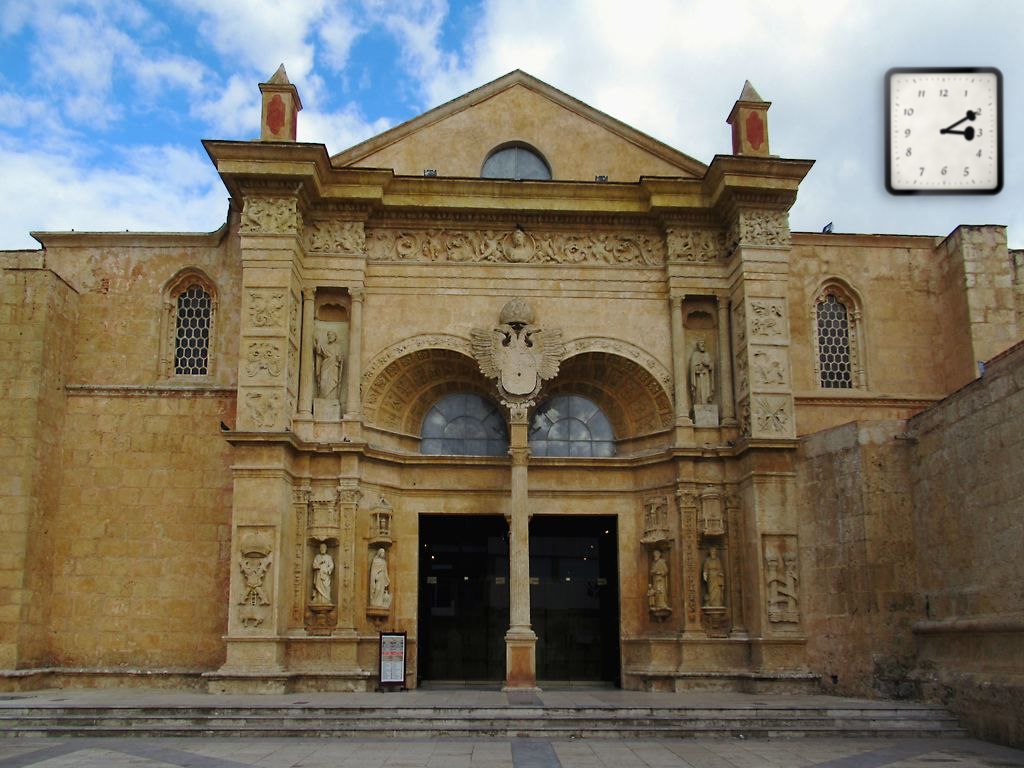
3:10
